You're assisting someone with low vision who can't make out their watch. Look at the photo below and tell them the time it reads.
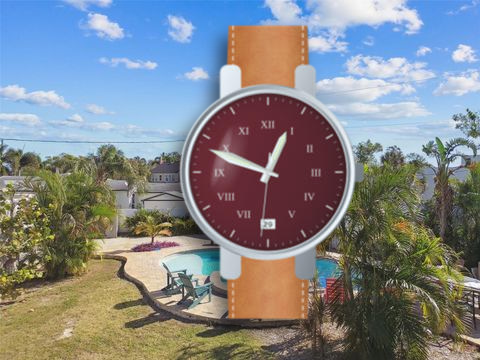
12:48:31
